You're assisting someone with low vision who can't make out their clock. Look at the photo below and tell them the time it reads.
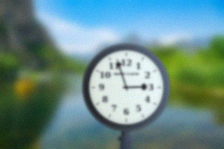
2:57
